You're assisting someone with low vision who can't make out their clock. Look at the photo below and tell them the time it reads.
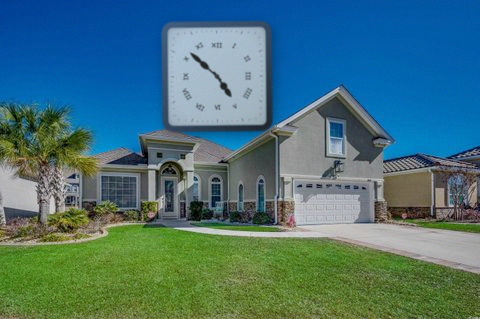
4:52
